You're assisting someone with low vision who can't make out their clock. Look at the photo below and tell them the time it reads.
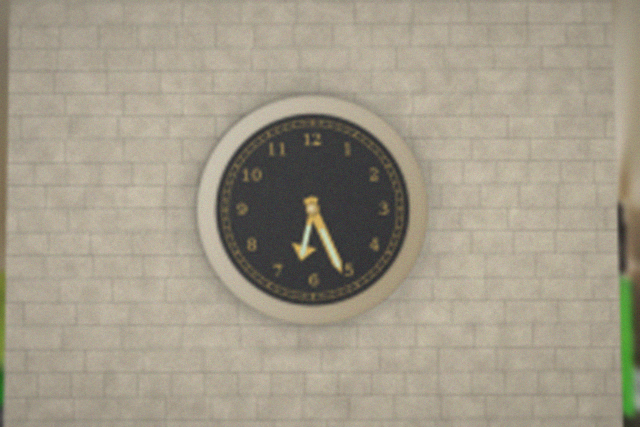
6:26
